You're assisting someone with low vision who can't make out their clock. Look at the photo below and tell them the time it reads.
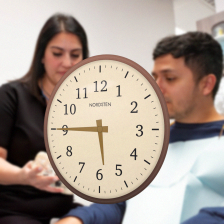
5:45
